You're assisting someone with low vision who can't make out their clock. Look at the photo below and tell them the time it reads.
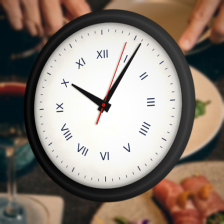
10:06:04
